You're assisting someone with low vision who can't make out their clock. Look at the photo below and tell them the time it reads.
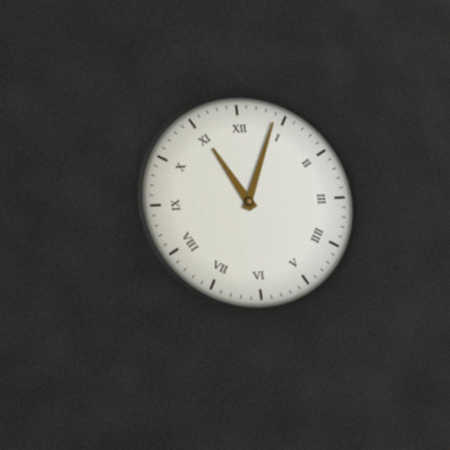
11:04
